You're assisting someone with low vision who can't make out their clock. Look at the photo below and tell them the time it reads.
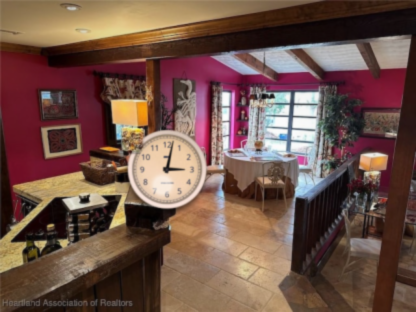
3:02
